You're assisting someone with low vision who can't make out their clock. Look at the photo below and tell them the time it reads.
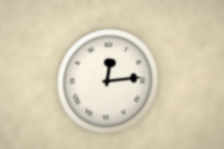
12:14
